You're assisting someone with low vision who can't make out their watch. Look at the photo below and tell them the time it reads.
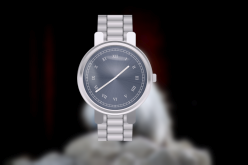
1:39
